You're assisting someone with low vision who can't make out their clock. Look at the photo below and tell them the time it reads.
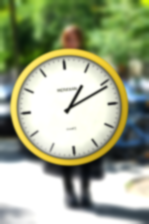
1:11
